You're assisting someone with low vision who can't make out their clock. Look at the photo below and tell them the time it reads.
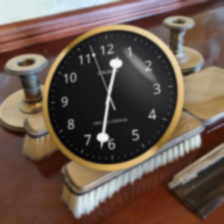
12:31:57
